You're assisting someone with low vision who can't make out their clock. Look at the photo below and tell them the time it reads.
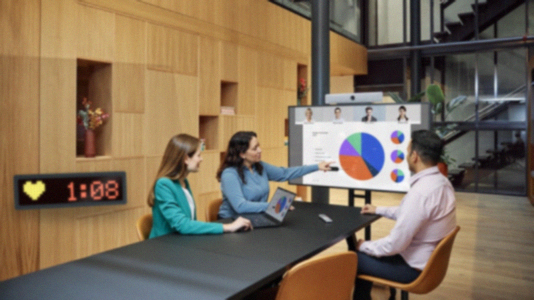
1:08
